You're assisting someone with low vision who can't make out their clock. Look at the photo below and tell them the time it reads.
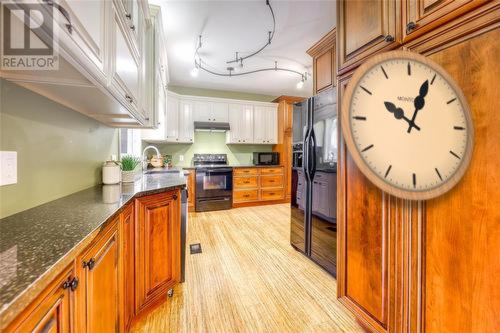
10:04
